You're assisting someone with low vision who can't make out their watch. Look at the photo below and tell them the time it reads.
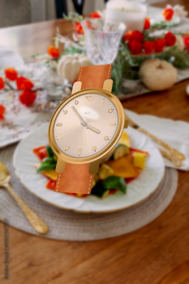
3:53
